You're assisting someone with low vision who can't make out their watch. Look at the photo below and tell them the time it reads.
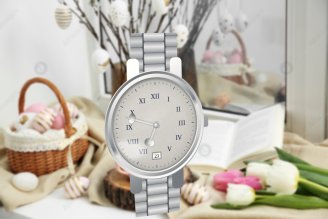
6:48
